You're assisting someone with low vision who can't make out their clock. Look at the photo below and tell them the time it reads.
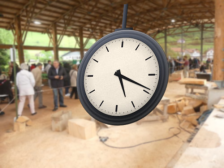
5:19
